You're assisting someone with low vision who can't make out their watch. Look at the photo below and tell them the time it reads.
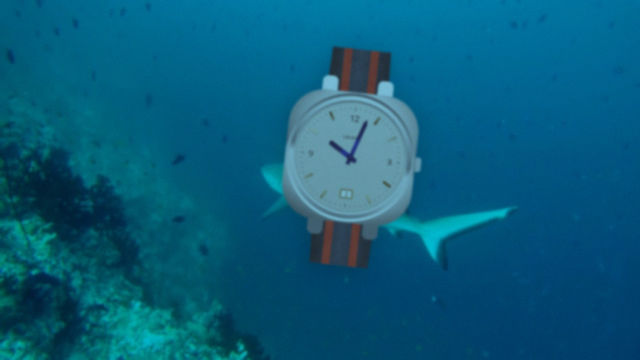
10:03
